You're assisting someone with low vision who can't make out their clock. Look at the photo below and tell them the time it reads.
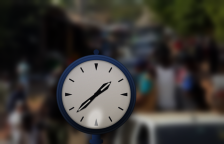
1:38
